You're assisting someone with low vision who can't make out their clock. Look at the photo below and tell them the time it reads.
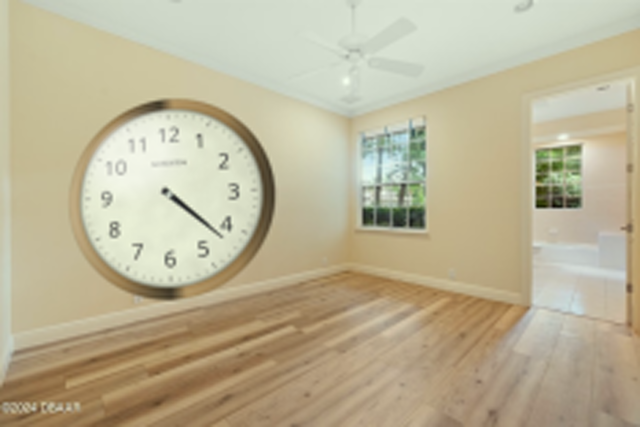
4:22
